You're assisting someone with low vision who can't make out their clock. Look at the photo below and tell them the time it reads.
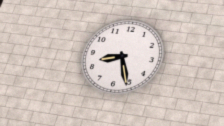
8:26
